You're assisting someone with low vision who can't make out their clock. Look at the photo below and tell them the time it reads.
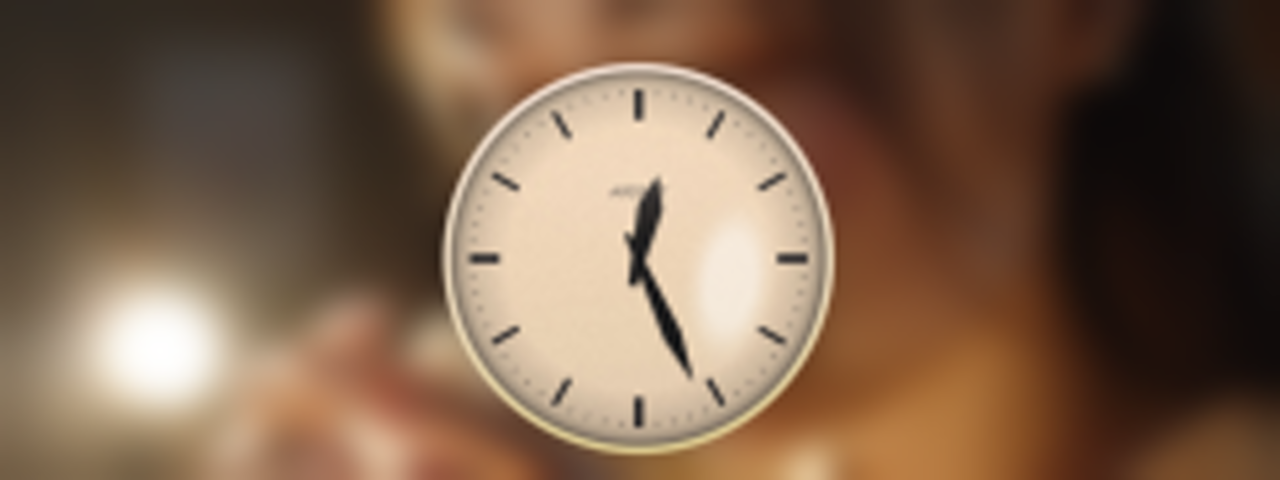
12:26
